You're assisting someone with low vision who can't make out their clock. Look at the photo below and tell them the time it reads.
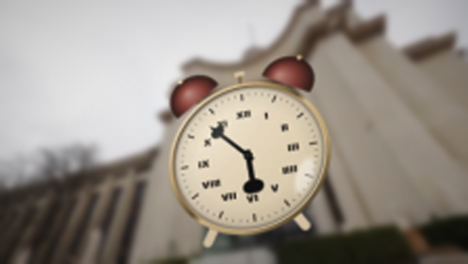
5:53
